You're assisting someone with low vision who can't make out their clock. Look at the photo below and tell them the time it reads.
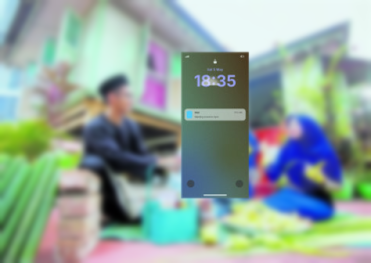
18:35
